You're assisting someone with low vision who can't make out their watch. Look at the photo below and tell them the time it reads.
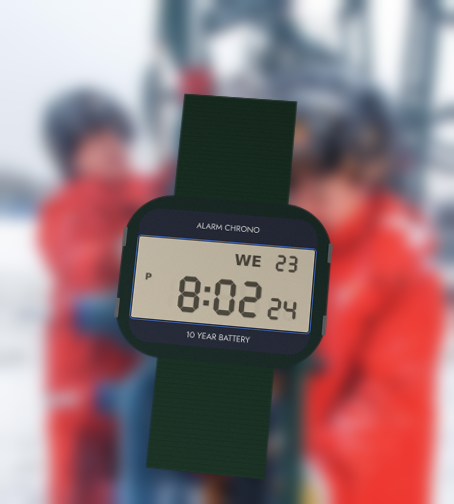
8:02:24
